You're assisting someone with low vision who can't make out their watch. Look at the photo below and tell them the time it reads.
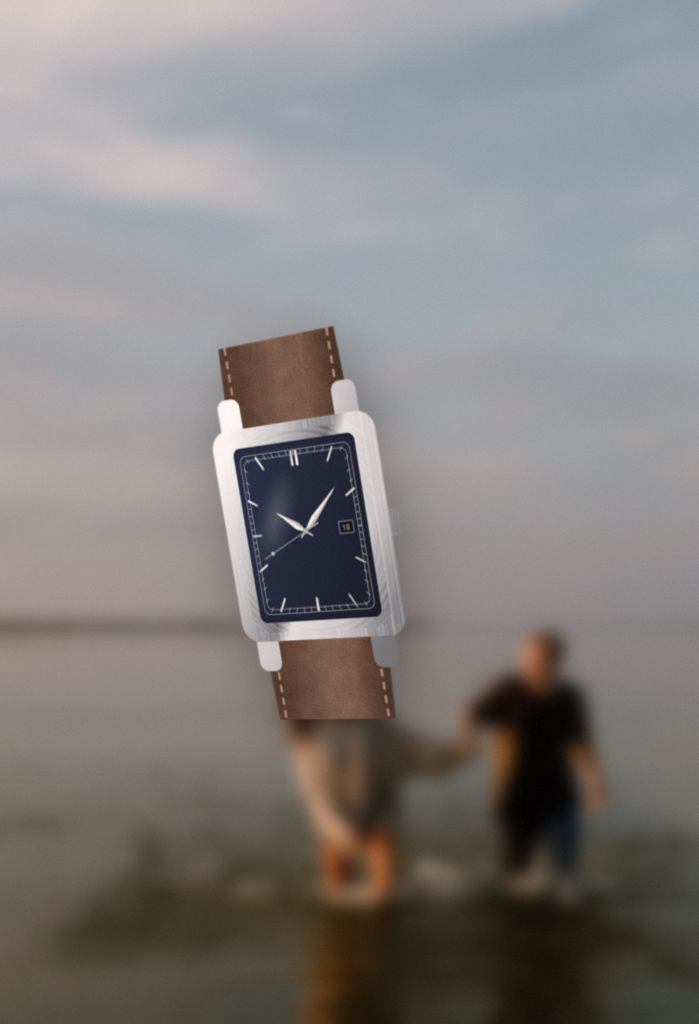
10:07:41
